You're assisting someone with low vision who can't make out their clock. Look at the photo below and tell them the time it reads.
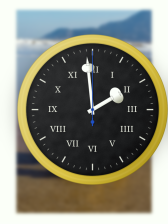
1:59:00
